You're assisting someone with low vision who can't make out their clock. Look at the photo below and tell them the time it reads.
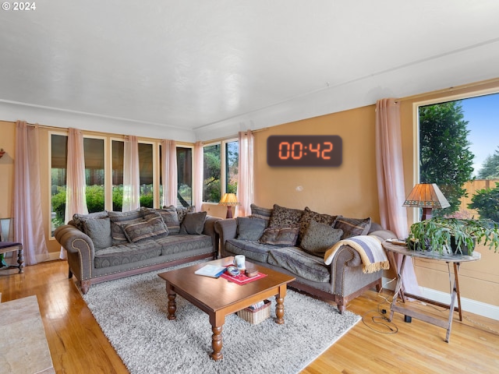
0:42
